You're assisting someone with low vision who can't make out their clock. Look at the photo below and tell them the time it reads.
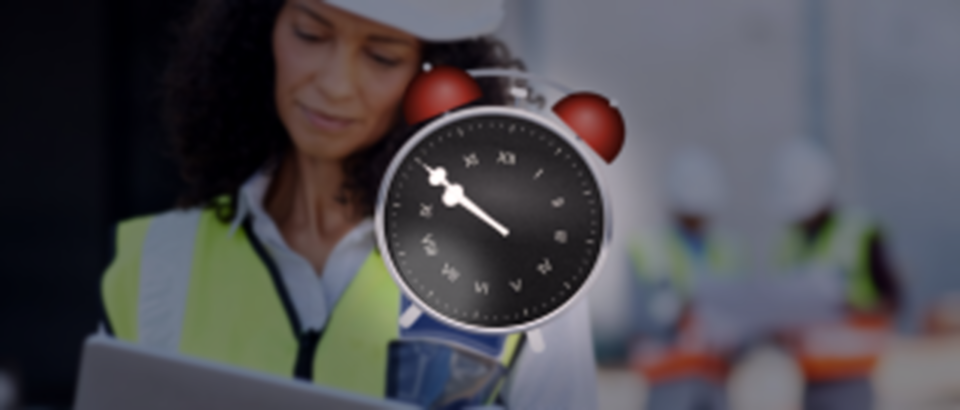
9:50
